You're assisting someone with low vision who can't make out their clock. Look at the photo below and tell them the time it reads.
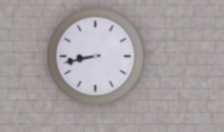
8:43
